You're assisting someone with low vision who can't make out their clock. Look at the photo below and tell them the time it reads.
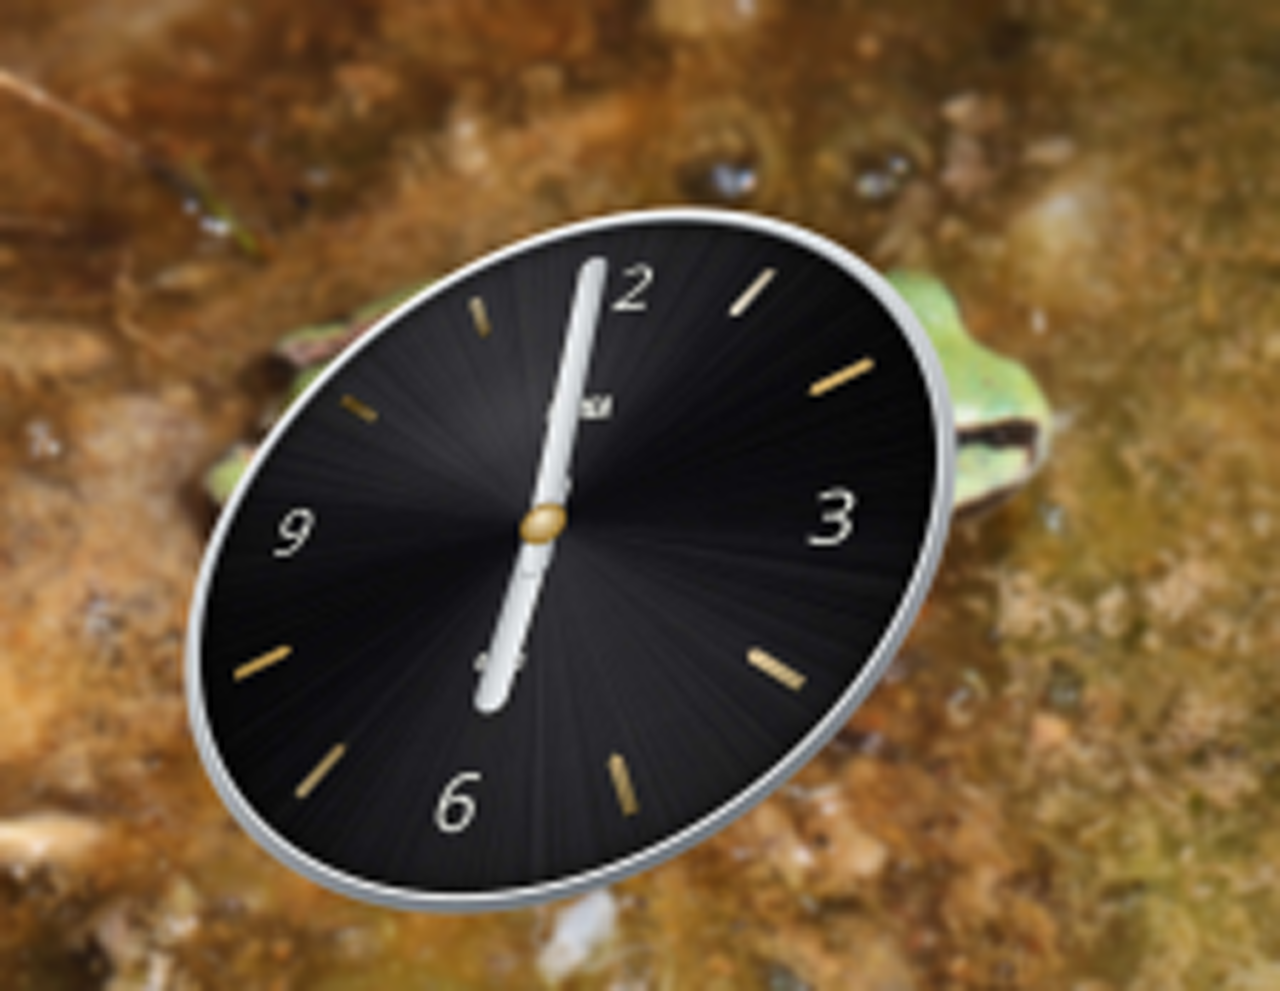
5:59
